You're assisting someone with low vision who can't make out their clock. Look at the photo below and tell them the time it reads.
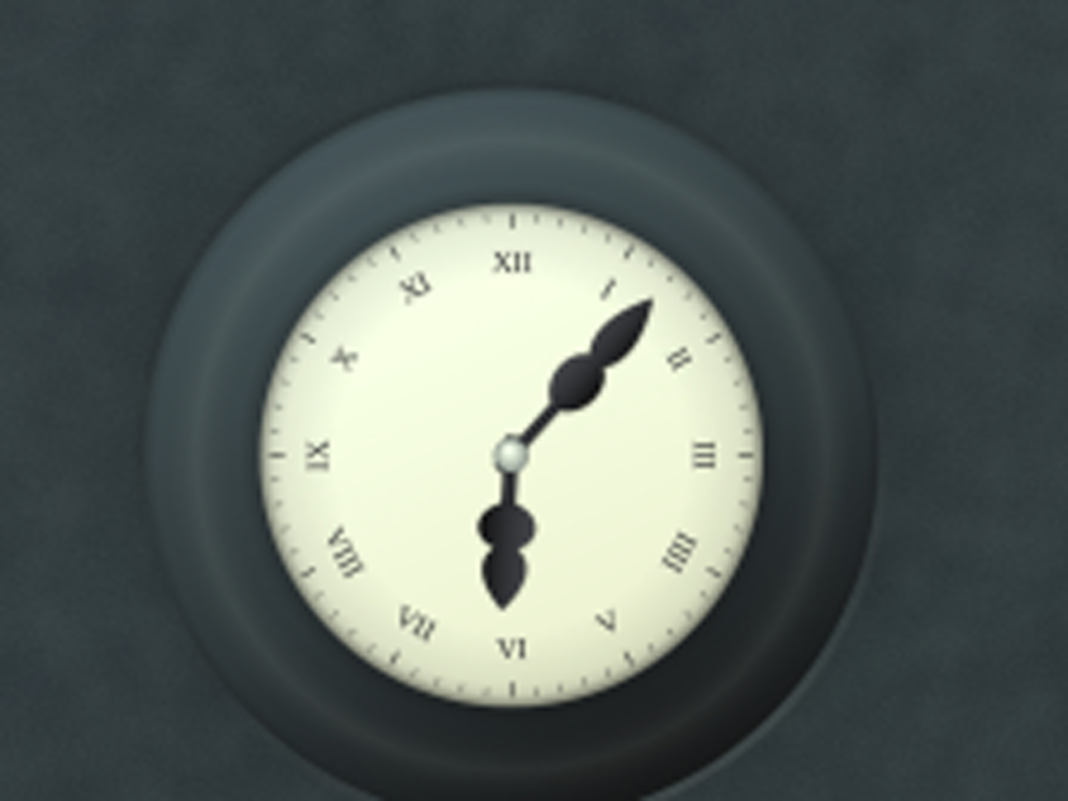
6:07
